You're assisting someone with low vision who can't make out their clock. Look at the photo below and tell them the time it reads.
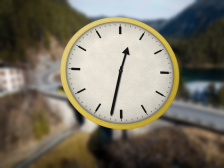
12:32
